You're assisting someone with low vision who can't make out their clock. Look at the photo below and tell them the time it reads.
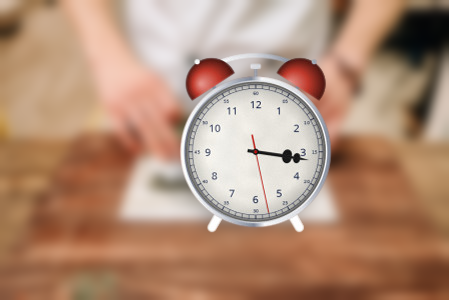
3:16:28
